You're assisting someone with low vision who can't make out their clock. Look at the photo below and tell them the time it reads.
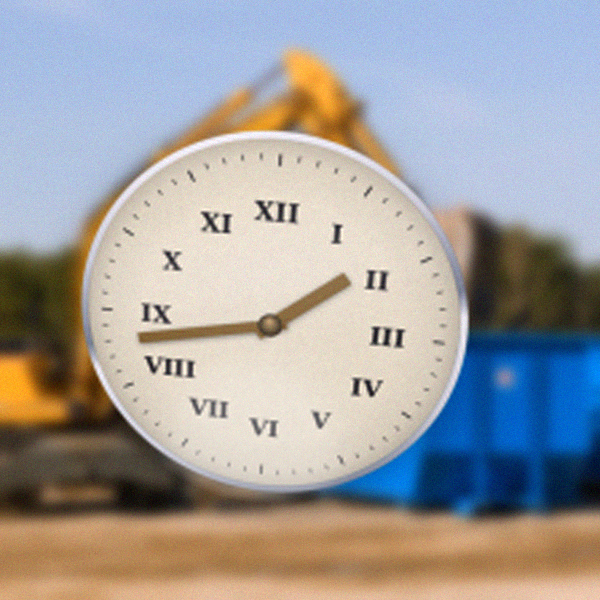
1:43
